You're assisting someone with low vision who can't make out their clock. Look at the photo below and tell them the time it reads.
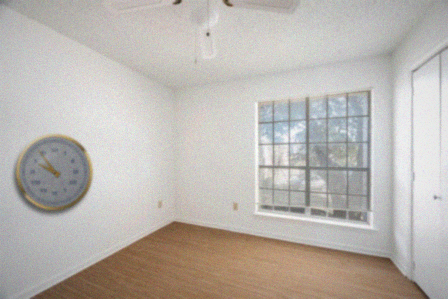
9:54
